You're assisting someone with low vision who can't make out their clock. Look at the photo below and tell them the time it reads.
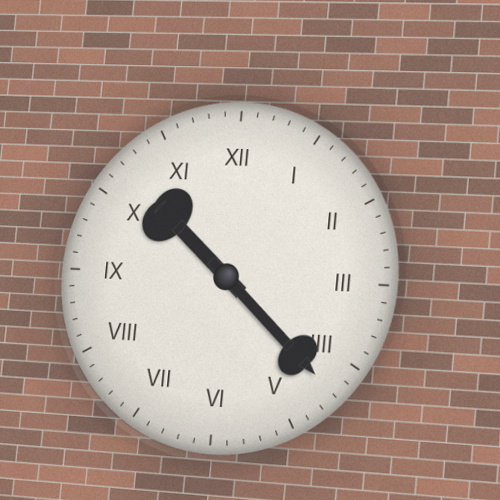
10:22
